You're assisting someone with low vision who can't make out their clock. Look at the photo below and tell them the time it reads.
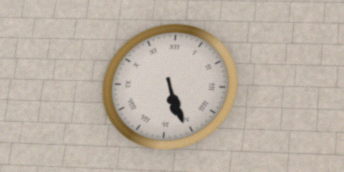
5:26
